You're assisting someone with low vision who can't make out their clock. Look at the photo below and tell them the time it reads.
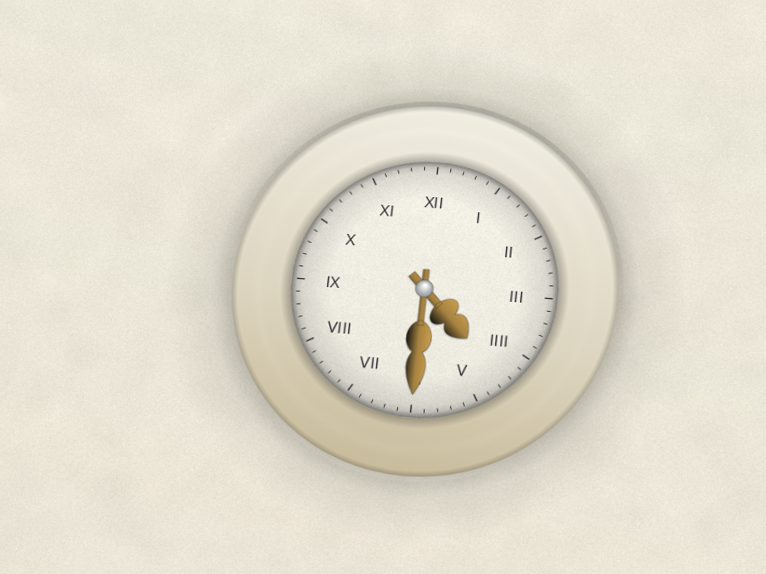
4:30
